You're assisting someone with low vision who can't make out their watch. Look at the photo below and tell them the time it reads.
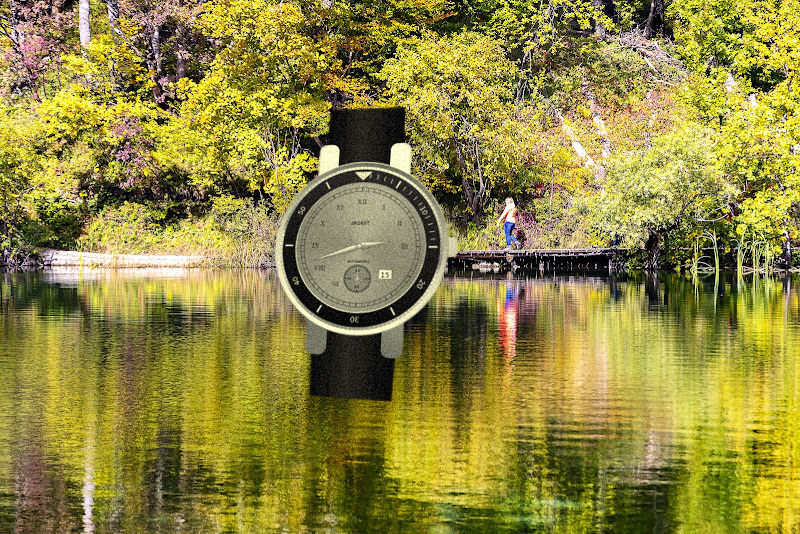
2:42
